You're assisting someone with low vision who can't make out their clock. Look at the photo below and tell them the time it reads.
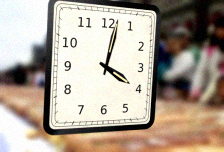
4:02
